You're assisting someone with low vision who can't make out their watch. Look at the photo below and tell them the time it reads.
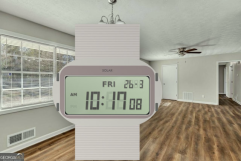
10:17:08
